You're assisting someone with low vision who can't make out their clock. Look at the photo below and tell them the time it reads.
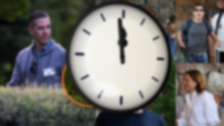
11:59
